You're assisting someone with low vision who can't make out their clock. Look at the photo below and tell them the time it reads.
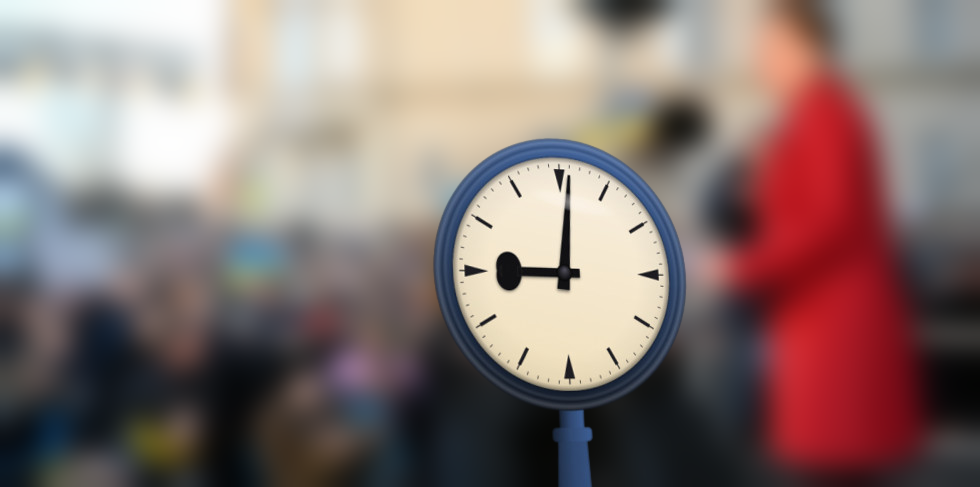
9:01
